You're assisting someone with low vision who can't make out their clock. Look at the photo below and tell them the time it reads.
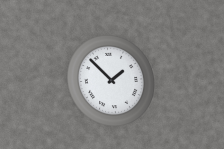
1:53
